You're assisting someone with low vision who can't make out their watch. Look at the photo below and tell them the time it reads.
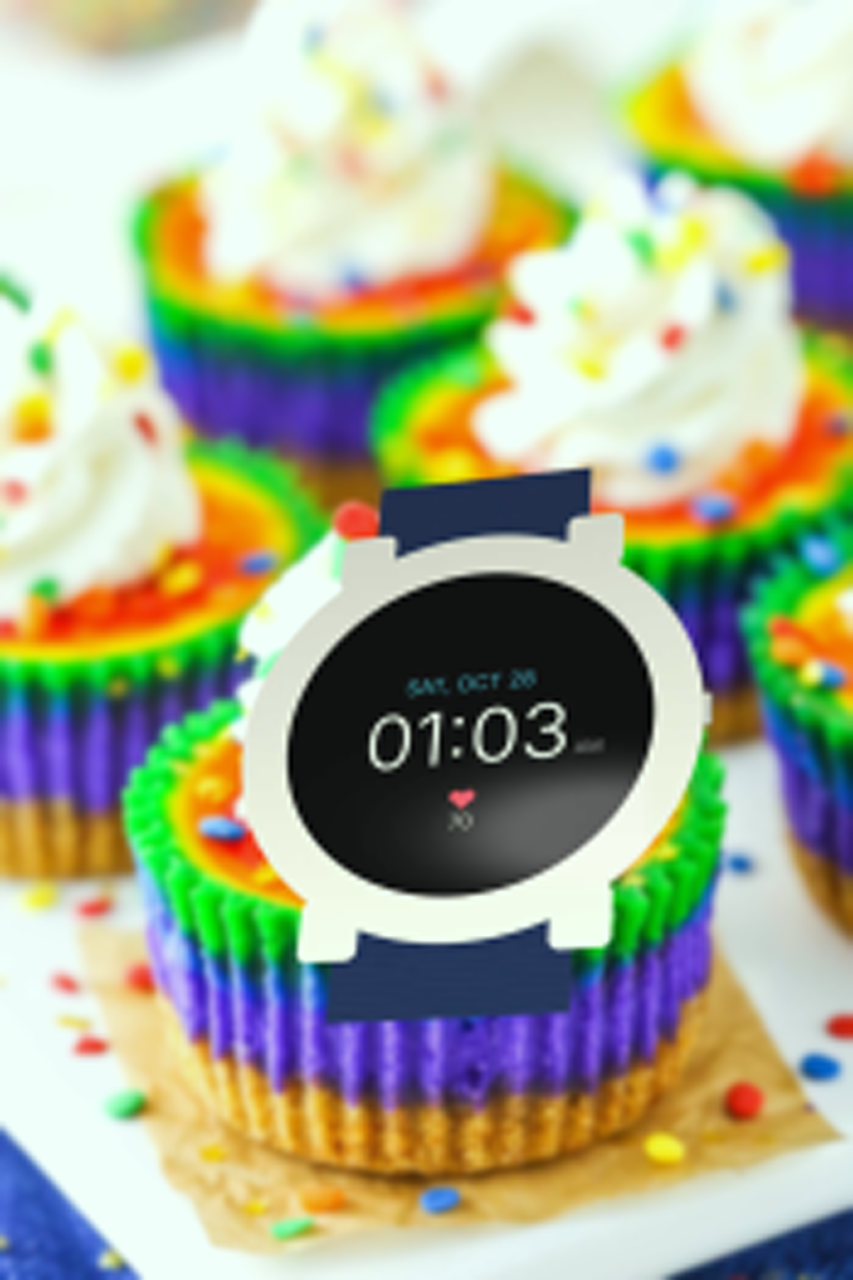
1:03
